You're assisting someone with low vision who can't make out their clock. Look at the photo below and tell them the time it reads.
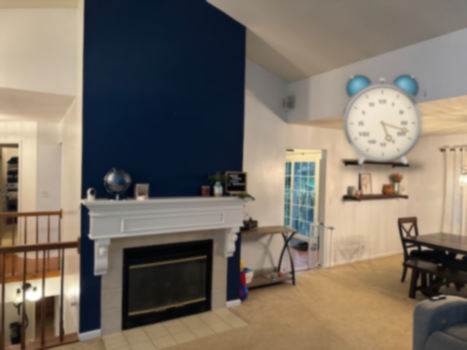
5:18
